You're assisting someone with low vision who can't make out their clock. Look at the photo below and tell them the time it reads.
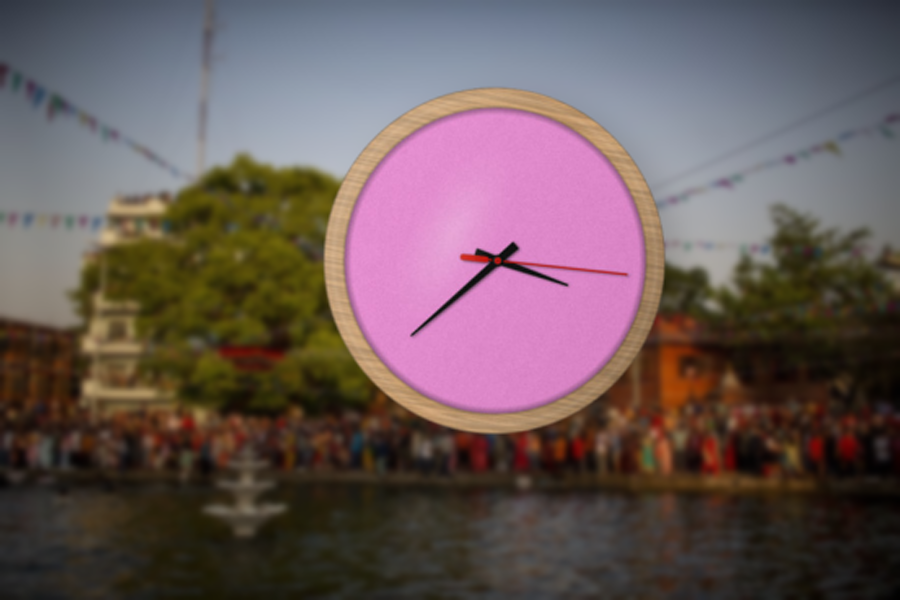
3:38:16
